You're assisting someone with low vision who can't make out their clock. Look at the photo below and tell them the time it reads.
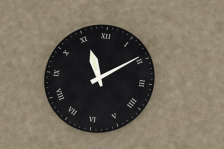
11:09
